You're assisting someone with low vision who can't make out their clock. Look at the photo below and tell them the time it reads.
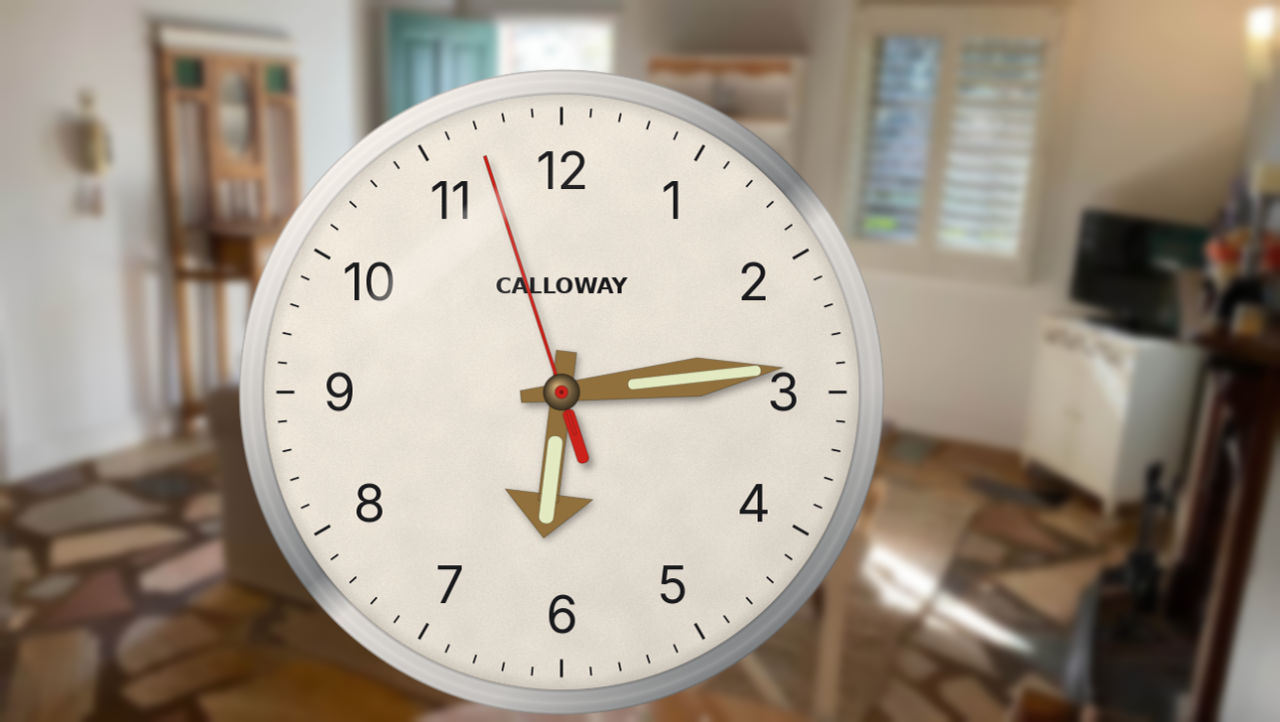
6:13:57
